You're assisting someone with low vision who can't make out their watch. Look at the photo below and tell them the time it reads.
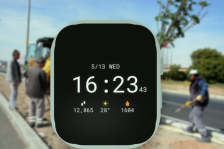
16:23
